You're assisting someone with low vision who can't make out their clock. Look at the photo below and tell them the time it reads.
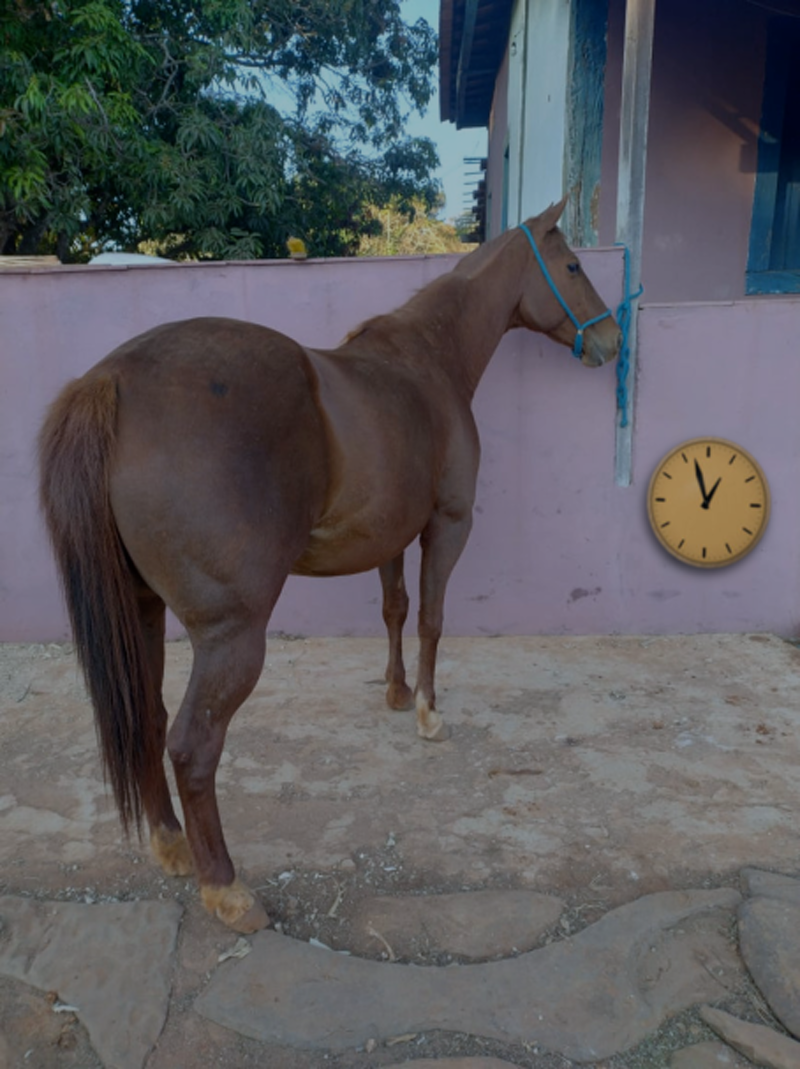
12:57
